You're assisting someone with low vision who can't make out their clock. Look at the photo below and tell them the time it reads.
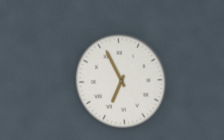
6:56
